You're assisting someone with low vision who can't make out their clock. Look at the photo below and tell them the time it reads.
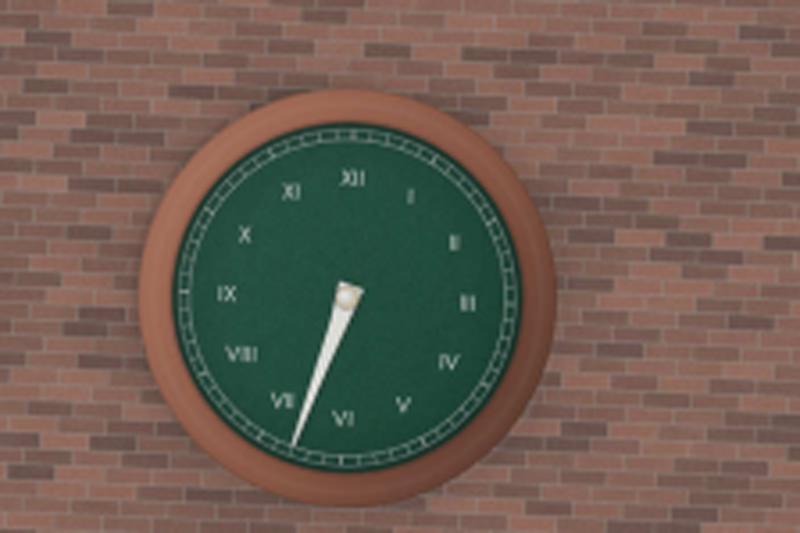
6:33
